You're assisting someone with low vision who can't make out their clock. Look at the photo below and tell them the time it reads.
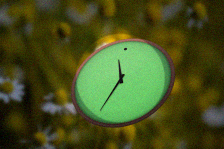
11:34
